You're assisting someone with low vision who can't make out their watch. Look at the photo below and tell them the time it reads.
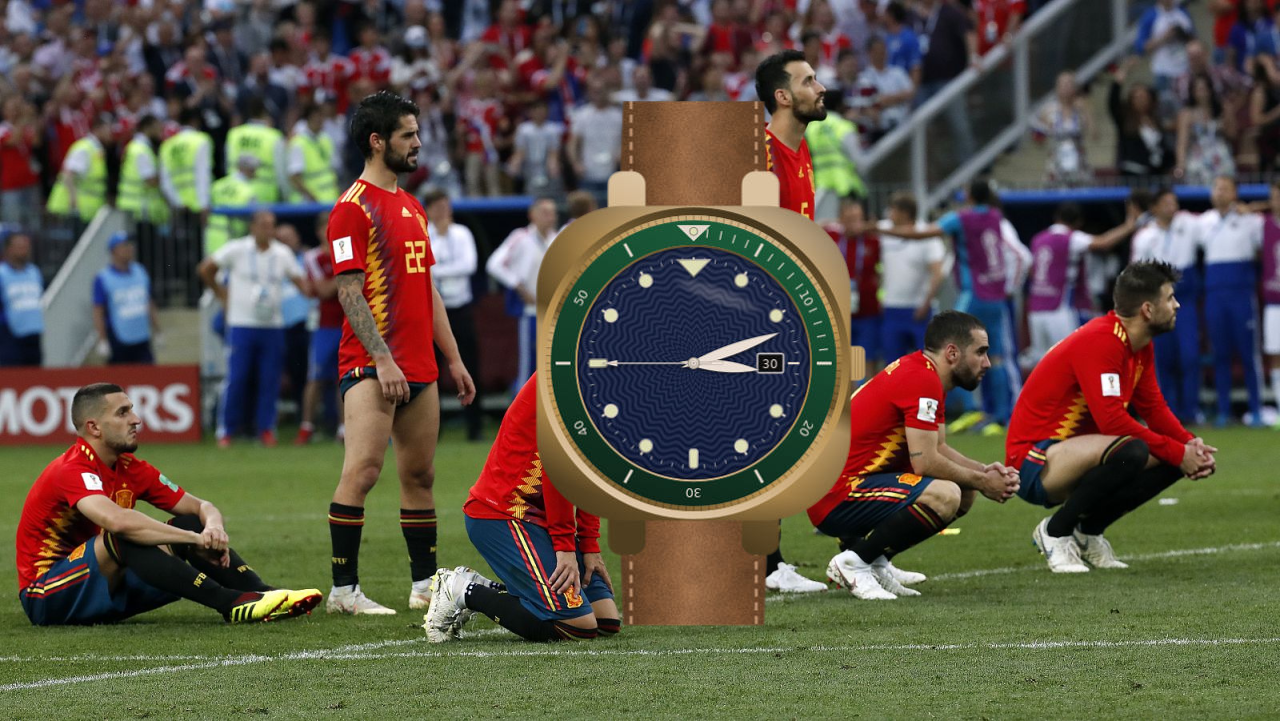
3:11:45
